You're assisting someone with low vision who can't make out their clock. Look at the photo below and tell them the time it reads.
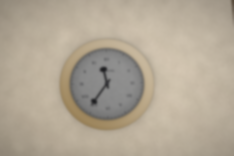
11:36
